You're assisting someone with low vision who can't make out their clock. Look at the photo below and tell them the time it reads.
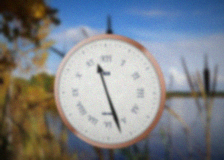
11:27
